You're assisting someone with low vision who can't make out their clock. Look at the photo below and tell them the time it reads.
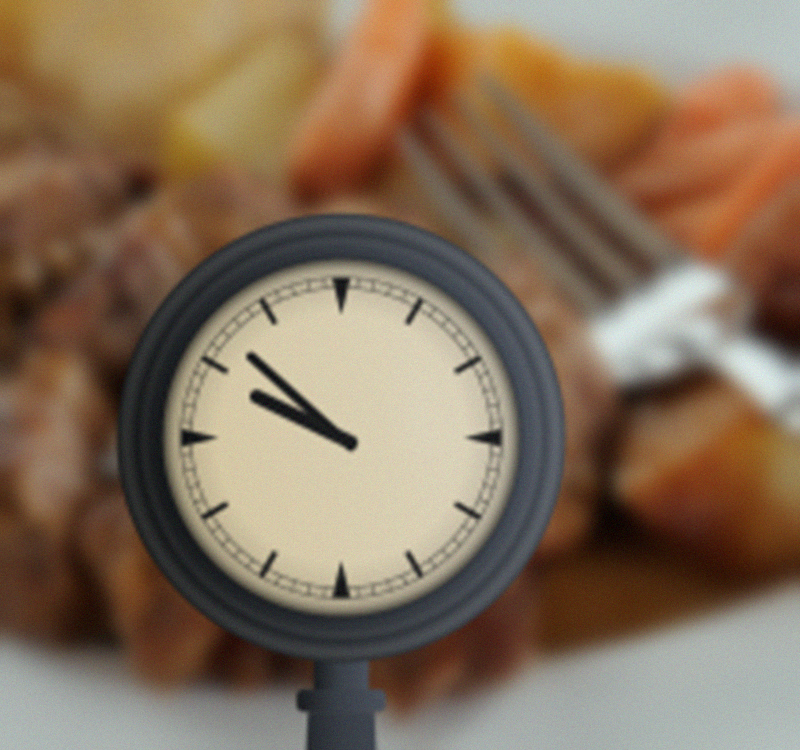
9:52
